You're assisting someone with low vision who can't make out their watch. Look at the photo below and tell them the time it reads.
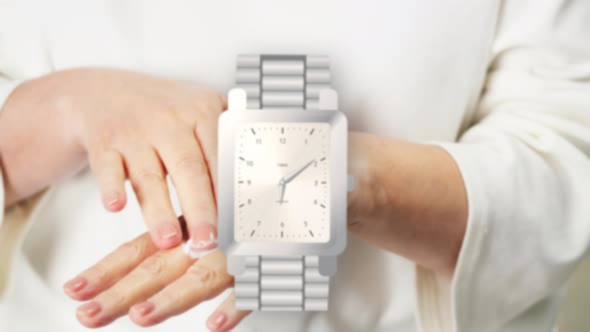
6:09
